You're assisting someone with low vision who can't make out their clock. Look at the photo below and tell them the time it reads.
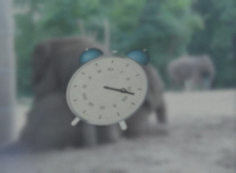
3:17
